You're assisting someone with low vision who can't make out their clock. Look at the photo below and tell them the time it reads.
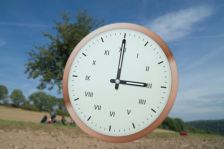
3:00
